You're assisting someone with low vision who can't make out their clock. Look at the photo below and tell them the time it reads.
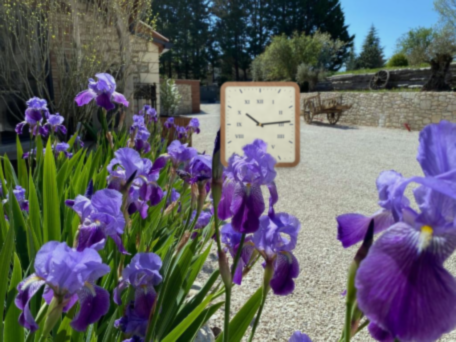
10:14
